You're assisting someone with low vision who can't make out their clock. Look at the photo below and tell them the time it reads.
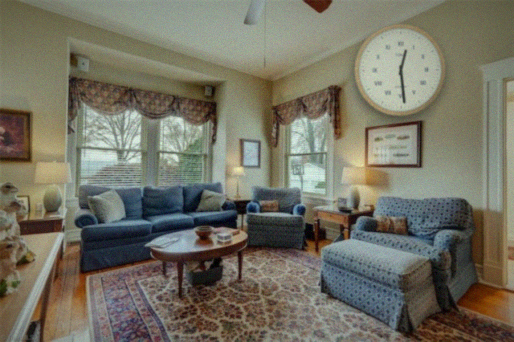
12:29
